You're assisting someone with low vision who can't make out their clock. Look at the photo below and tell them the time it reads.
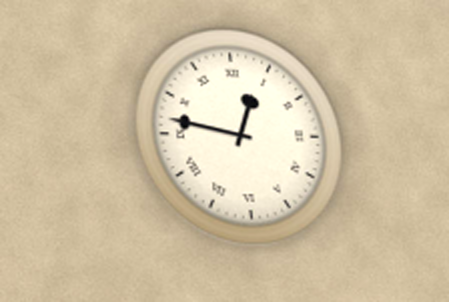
12:47
